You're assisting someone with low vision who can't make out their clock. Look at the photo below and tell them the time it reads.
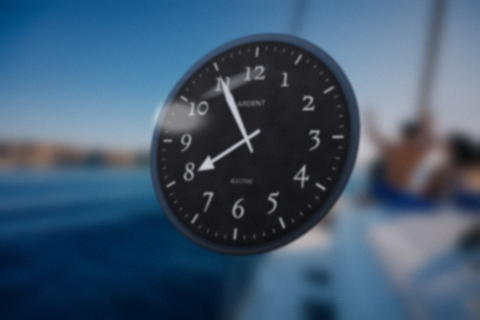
7:55
